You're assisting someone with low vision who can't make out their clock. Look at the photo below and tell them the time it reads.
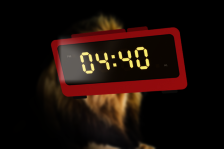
4:40
